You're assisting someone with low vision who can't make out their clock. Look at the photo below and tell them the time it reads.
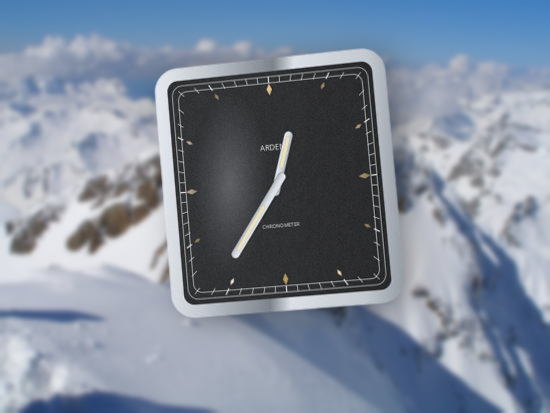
12:36
